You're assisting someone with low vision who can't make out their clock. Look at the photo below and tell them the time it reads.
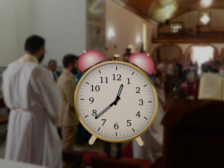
12:38
